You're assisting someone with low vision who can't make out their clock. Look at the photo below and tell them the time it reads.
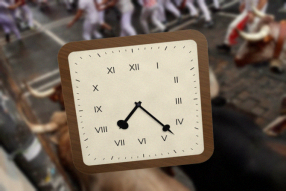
7:23
